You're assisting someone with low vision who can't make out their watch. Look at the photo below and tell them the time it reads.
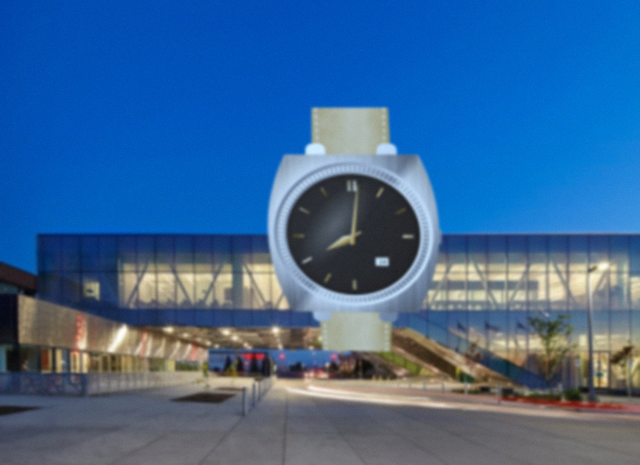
8:01
